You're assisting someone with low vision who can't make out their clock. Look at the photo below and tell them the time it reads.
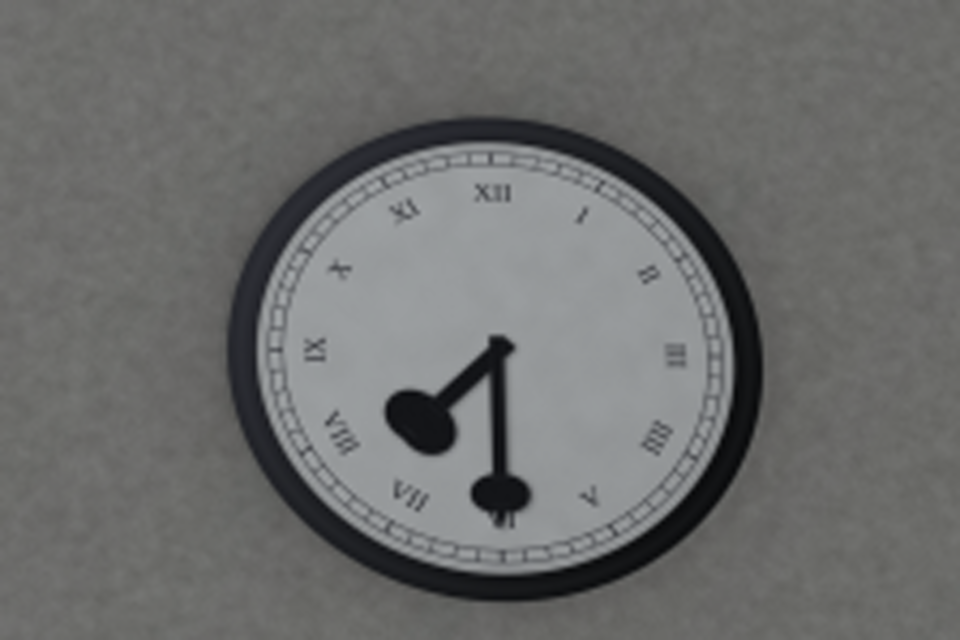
7:30
